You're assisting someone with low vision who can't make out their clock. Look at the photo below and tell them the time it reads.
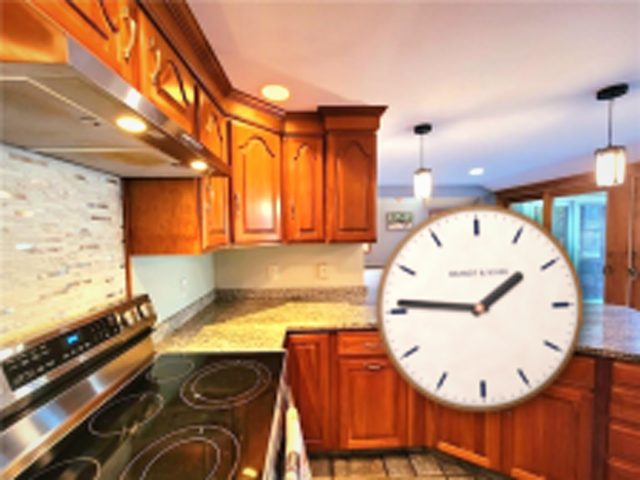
1:46
